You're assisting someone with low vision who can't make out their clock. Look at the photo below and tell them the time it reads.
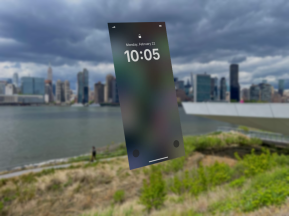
10:05
